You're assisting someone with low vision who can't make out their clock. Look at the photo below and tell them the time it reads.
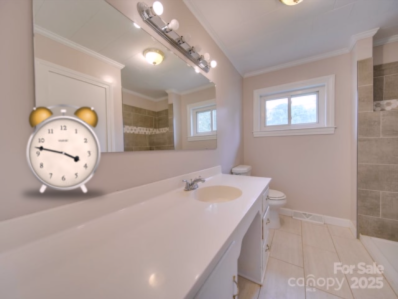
3:47
